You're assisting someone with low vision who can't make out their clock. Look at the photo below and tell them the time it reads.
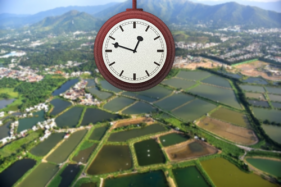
12:48
